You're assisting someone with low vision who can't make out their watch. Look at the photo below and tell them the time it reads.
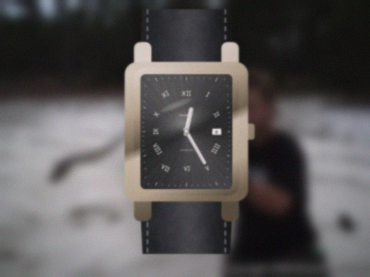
12:25
